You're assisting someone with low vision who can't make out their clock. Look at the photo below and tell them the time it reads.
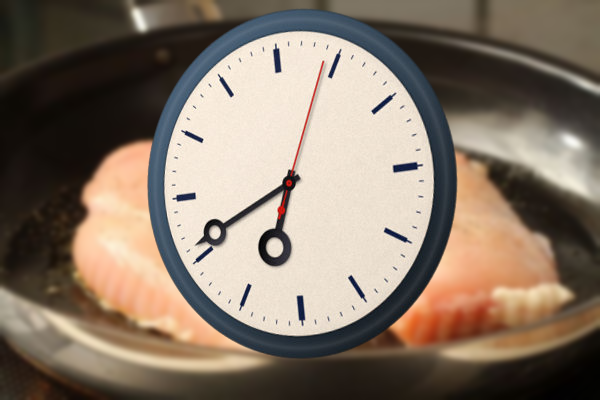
6:41:04
